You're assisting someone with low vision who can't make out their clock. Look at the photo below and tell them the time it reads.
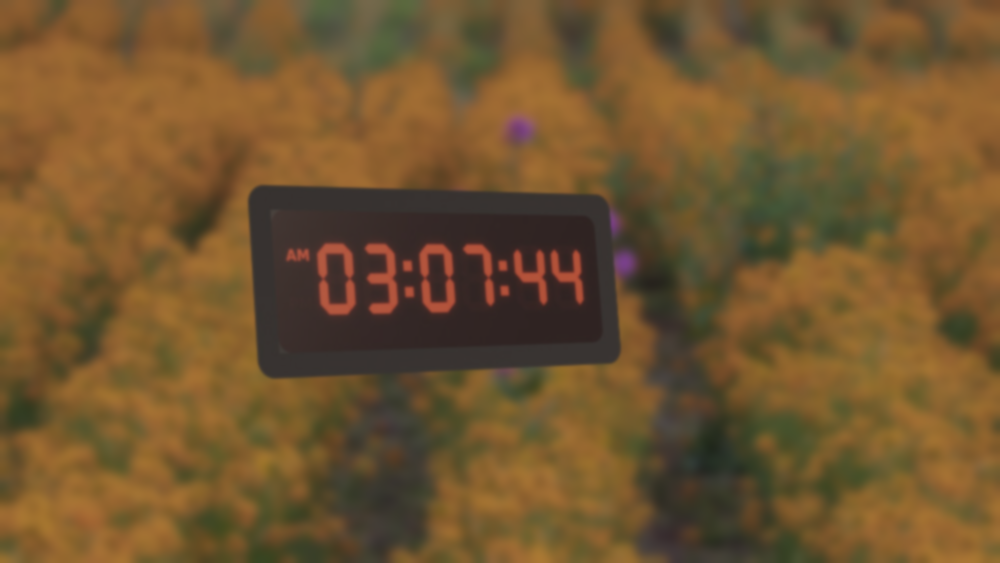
3:07:44
